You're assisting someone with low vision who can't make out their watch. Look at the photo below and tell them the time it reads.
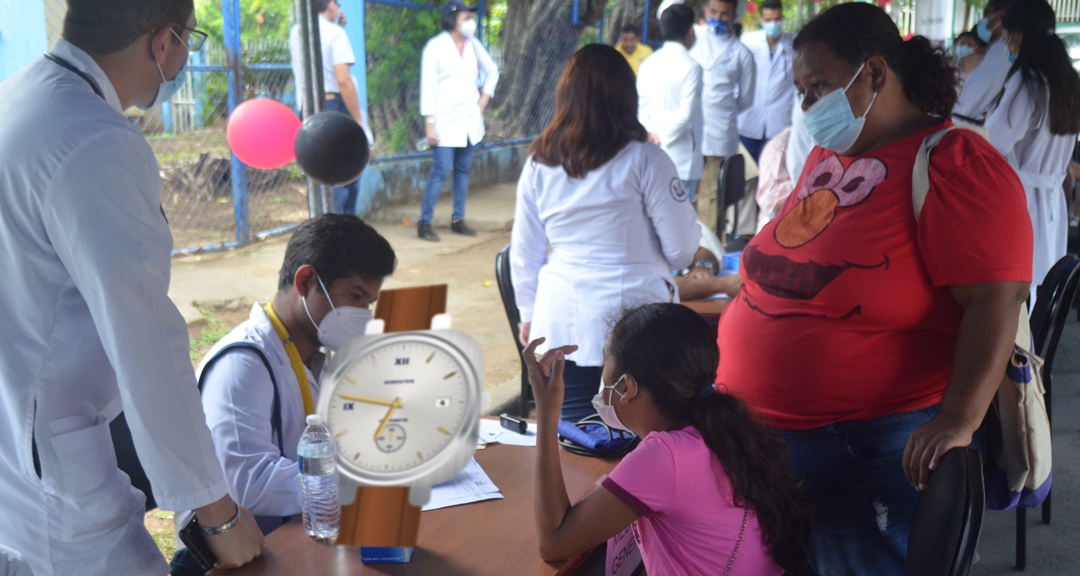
6:47
